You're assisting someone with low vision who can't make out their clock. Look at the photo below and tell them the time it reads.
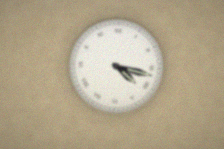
4:17
